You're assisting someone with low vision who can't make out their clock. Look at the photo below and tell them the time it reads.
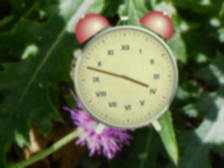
3:48
